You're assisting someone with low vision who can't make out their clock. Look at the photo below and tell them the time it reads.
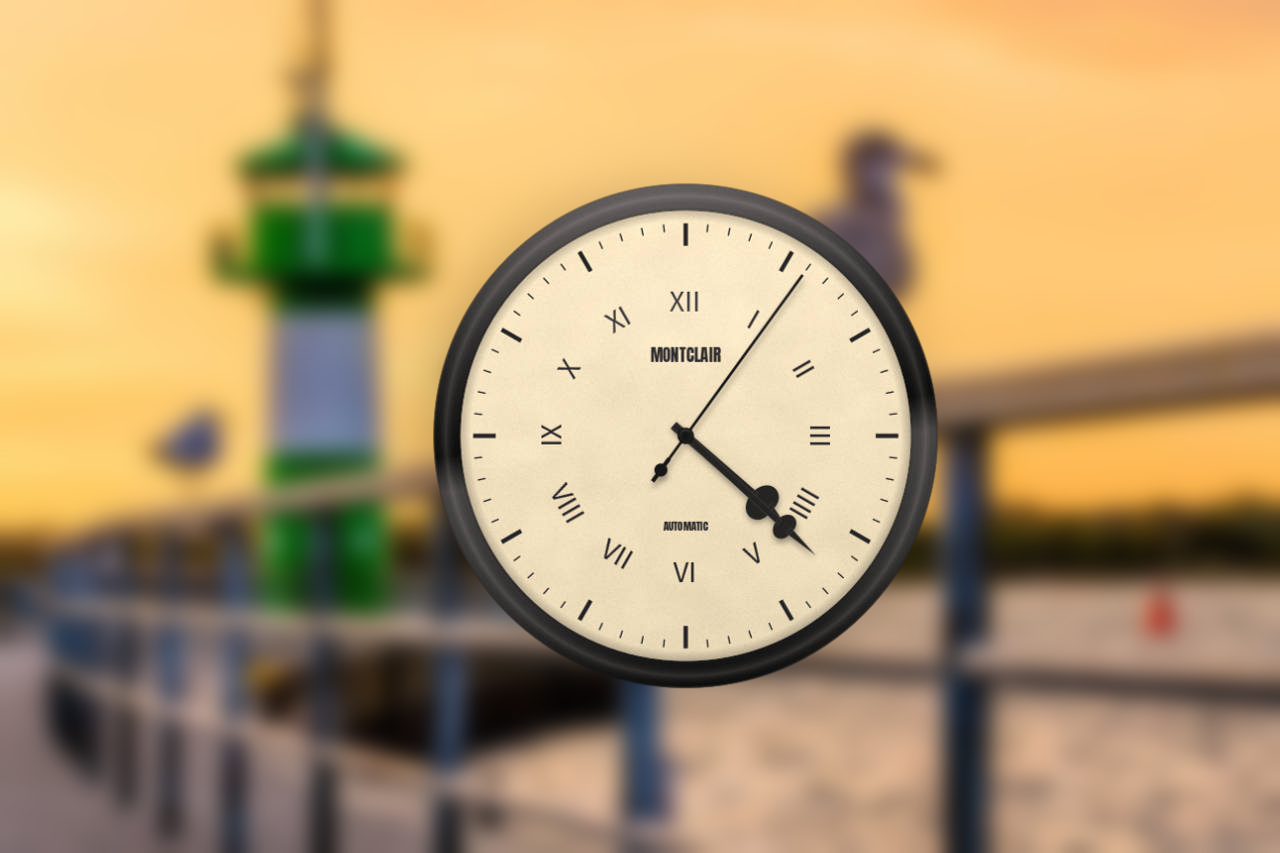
4:22:06
